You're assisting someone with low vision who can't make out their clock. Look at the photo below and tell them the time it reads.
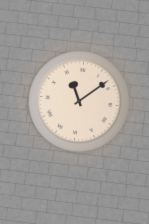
11:08
